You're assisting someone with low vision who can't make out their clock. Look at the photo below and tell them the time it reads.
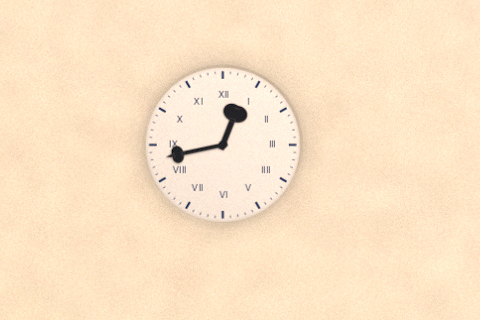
12:43
